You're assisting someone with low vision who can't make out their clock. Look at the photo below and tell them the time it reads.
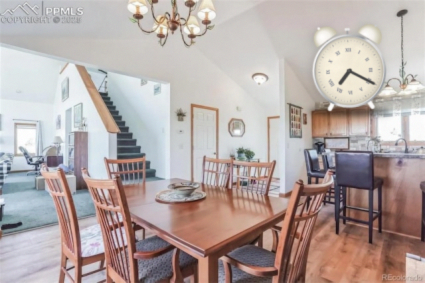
7:20
